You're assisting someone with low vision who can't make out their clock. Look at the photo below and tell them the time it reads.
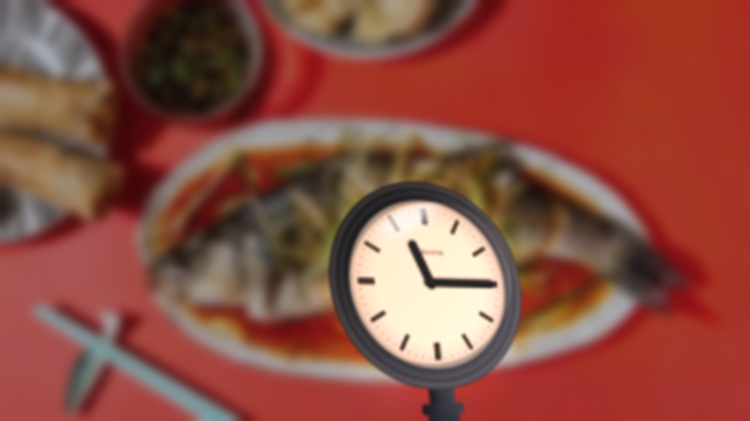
11:15
